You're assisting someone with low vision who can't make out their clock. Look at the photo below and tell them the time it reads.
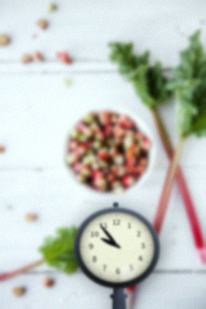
9:54
